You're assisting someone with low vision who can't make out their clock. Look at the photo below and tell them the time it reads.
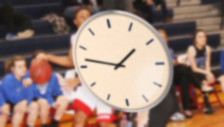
1:47
